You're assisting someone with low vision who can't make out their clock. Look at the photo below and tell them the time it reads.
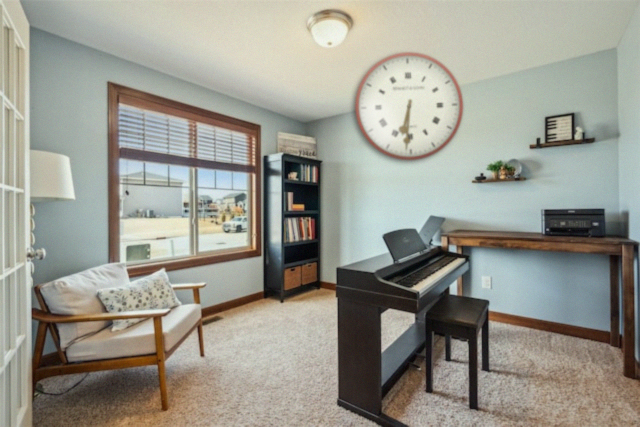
6:31
